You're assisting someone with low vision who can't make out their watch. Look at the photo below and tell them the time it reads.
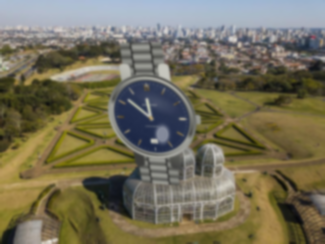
11:52
